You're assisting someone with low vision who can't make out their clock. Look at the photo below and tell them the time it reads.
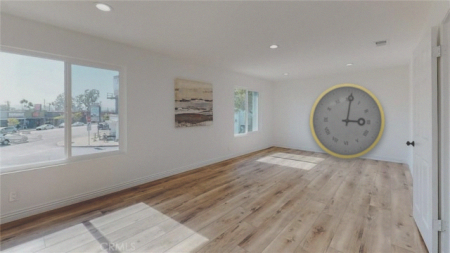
3:01
